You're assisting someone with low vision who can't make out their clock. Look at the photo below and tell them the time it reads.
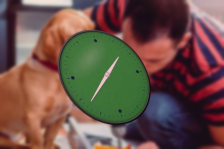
1:38
